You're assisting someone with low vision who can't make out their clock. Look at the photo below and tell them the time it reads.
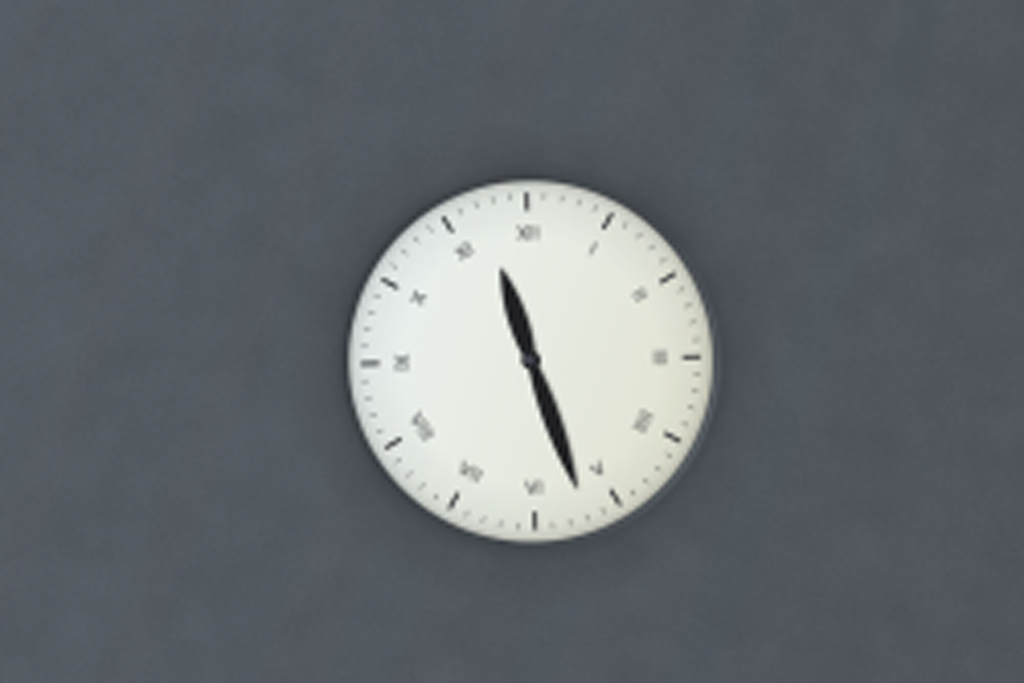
11:27
